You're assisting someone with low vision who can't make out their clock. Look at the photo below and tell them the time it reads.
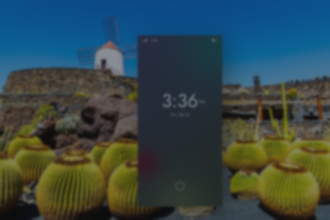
3:36
